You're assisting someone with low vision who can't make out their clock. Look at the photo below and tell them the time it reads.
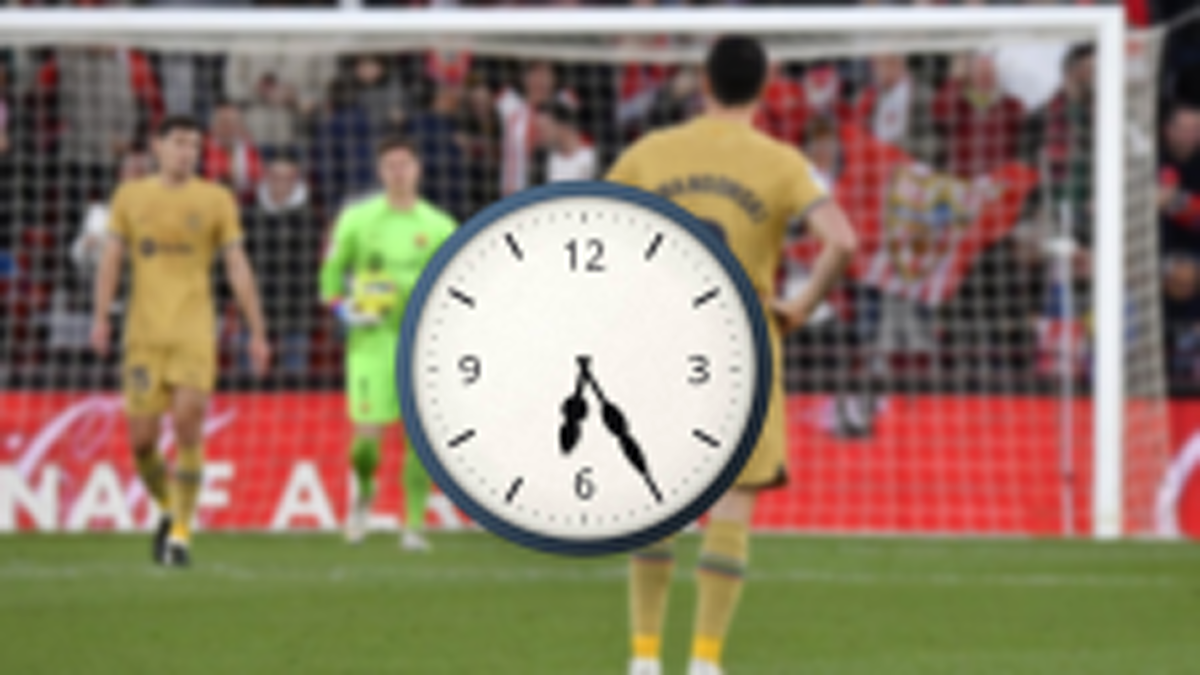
6:25
